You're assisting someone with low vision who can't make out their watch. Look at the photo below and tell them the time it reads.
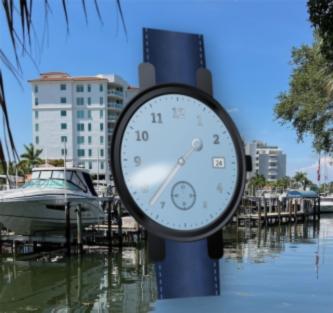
1:37
